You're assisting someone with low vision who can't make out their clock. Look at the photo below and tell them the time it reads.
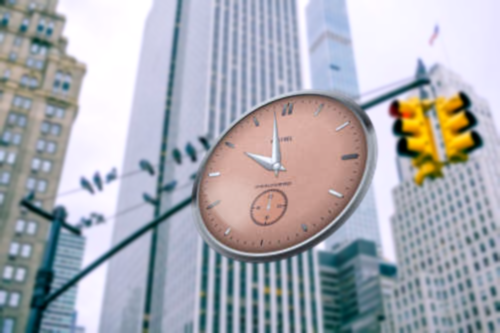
9:58
